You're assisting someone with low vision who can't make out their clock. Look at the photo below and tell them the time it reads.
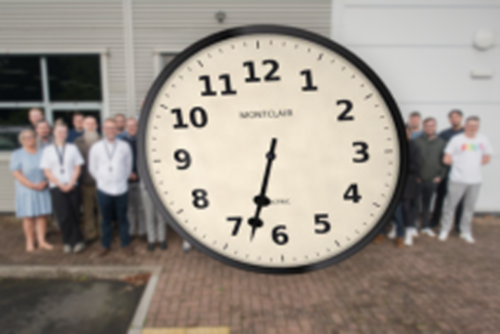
6:33
